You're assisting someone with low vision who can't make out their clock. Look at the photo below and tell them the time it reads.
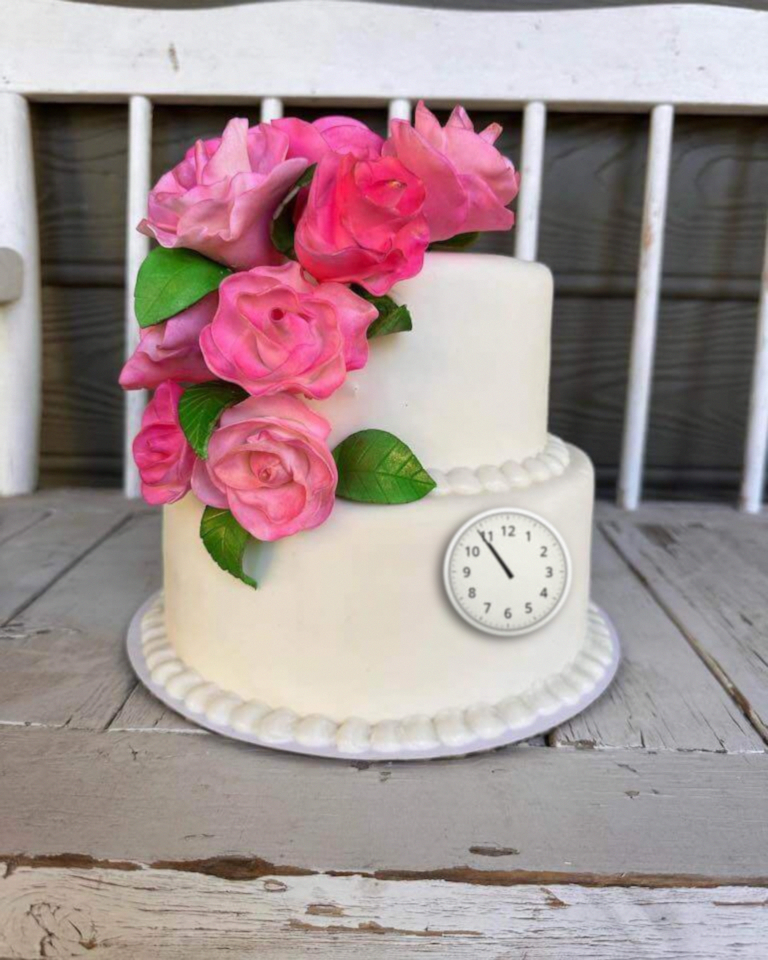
10:54
